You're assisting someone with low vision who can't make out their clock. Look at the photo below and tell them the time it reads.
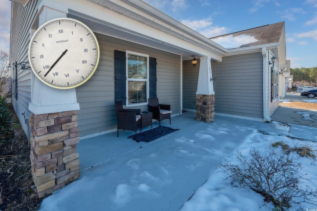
7:38
